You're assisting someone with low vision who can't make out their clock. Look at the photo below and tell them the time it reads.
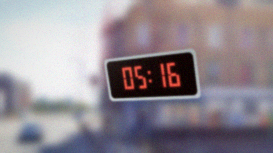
5:16
